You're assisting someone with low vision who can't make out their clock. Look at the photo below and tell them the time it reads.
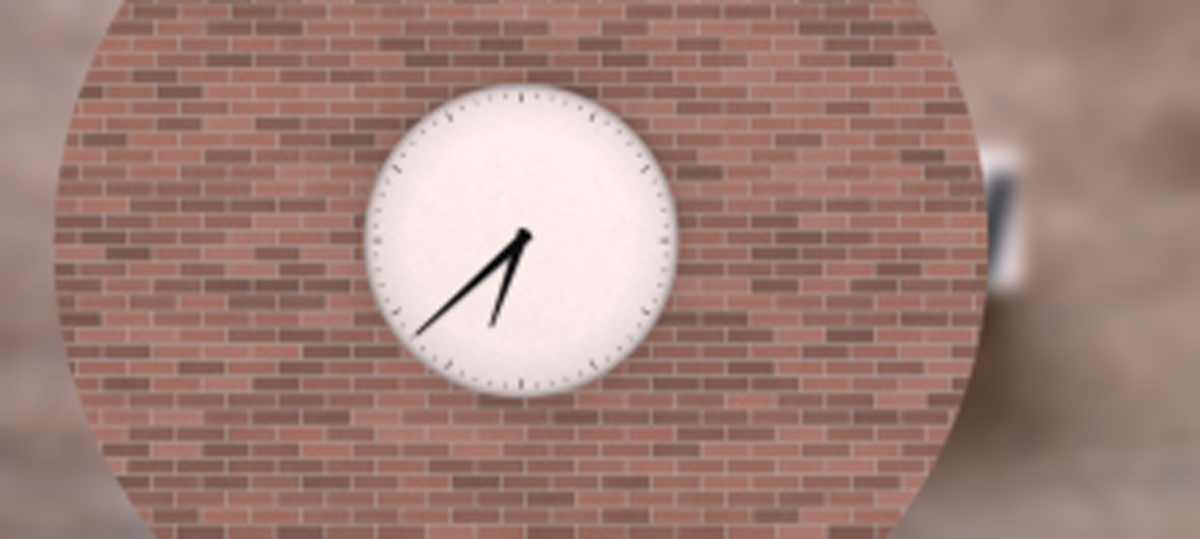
6:38
